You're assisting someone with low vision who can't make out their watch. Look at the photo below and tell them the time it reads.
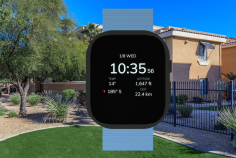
10:35
